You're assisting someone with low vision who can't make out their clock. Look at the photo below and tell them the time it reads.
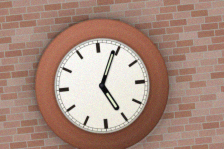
5:04
